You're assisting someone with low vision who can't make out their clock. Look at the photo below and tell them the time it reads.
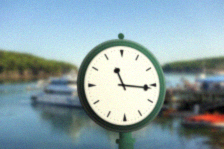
11:16
